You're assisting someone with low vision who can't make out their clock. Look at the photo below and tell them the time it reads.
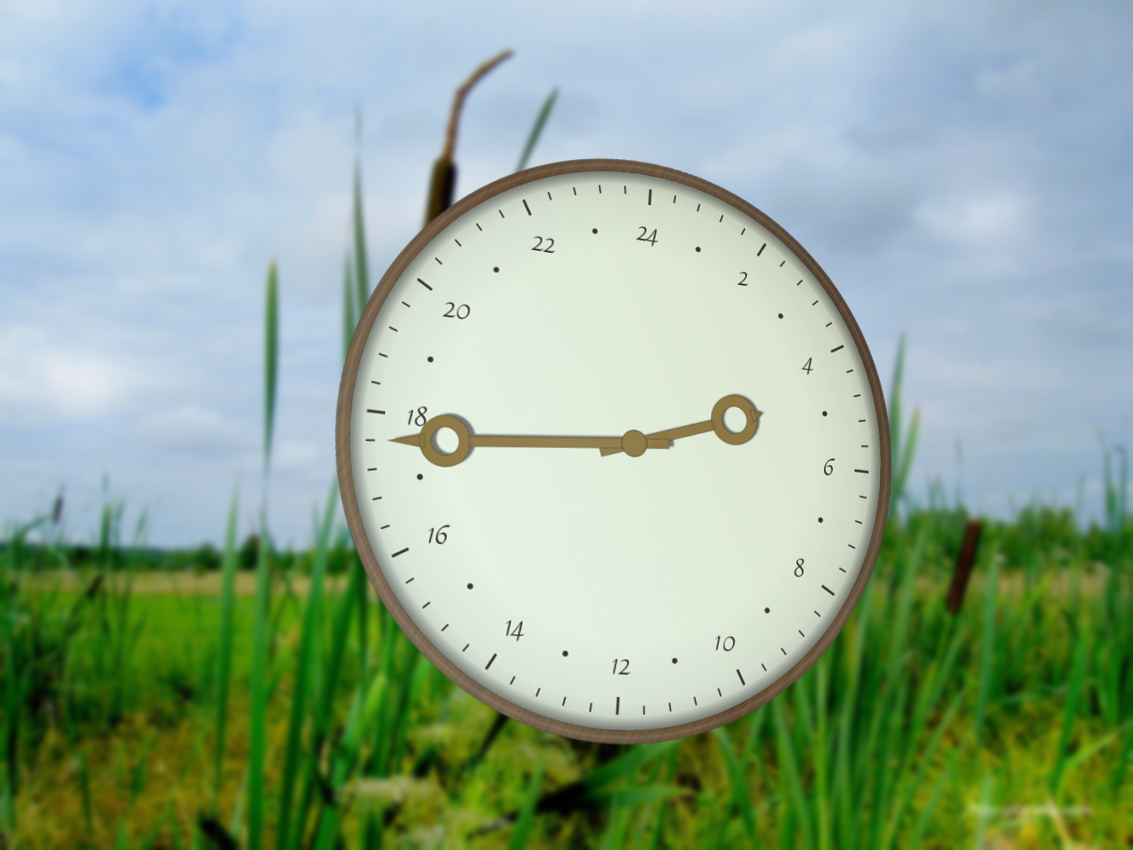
4:44
